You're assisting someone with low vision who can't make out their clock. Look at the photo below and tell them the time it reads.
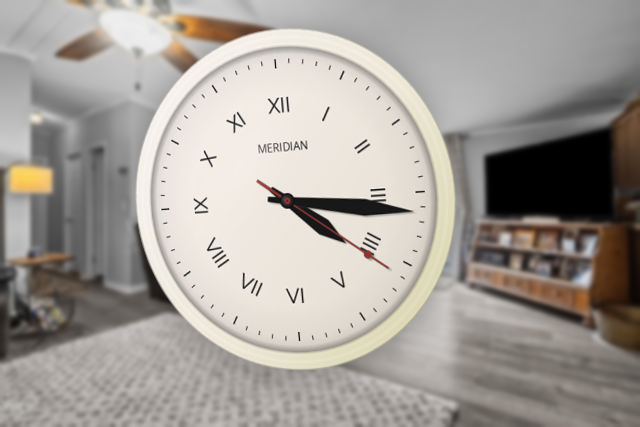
4:16:21
